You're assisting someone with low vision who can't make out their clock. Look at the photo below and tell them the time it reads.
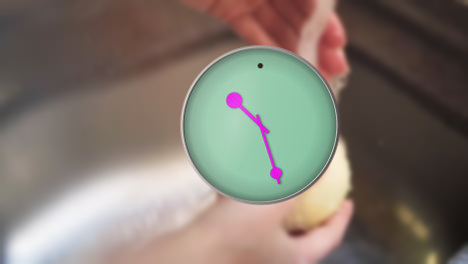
10:27
